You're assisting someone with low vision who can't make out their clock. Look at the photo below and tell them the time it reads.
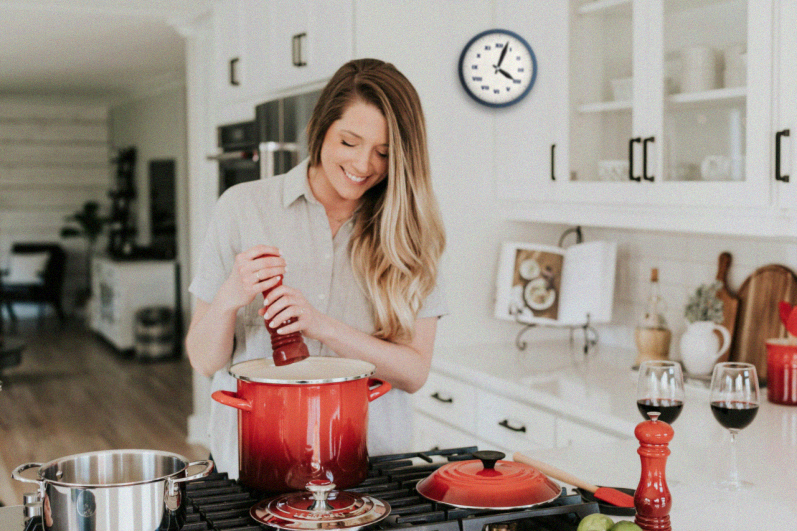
4:03
